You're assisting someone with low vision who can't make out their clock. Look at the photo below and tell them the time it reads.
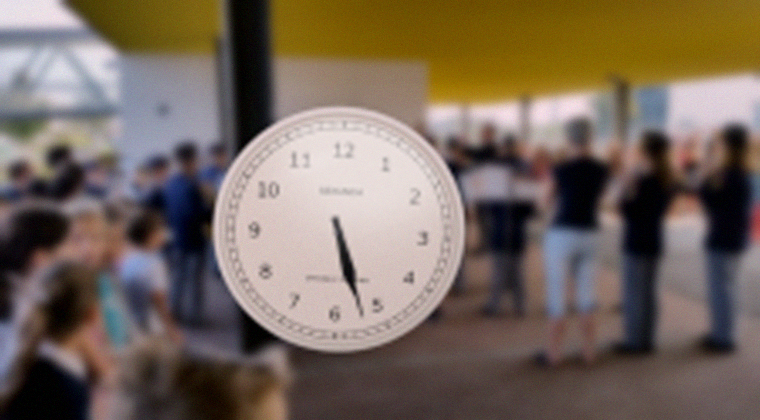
5:27
